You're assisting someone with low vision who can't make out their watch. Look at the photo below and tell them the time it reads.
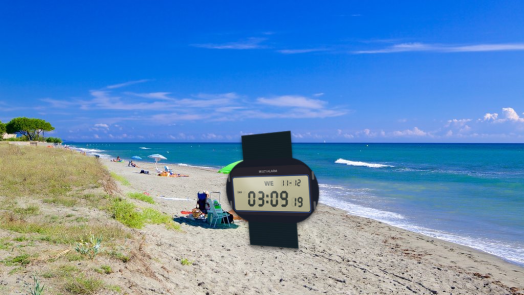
3:09:19
